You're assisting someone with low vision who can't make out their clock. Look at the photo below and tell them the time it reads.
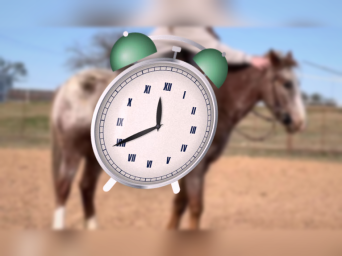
11:40
